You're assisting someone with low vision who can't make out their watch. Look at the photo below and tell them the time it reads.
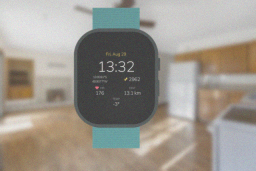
13:32
